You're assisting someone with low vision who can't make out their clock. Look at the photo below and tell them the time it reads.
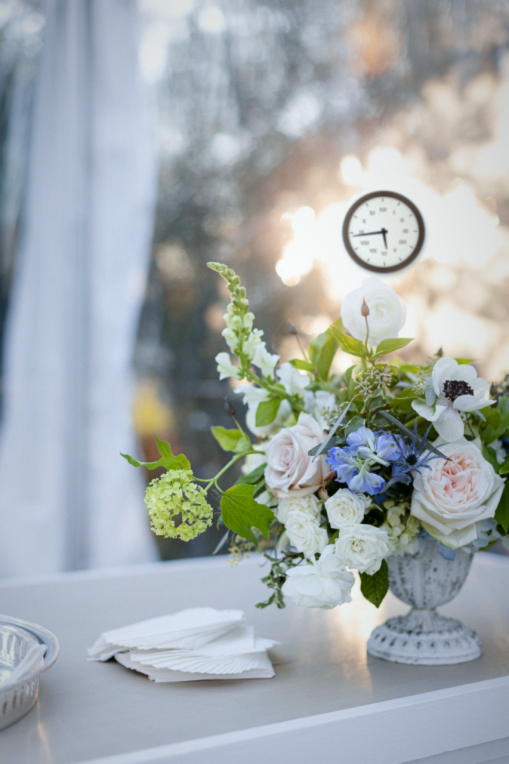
5:44
